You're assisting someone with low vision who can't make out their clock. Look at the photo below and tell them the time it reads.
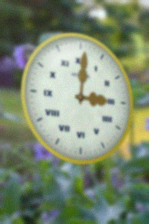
3:01
